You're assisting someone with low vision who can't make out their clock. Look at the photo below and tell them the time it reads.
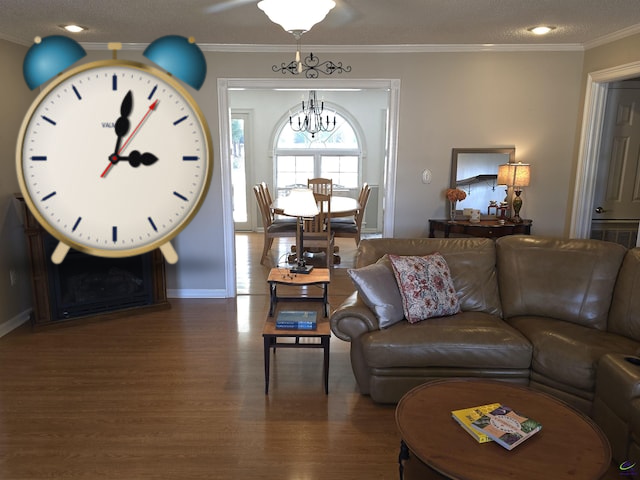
3:02:06
